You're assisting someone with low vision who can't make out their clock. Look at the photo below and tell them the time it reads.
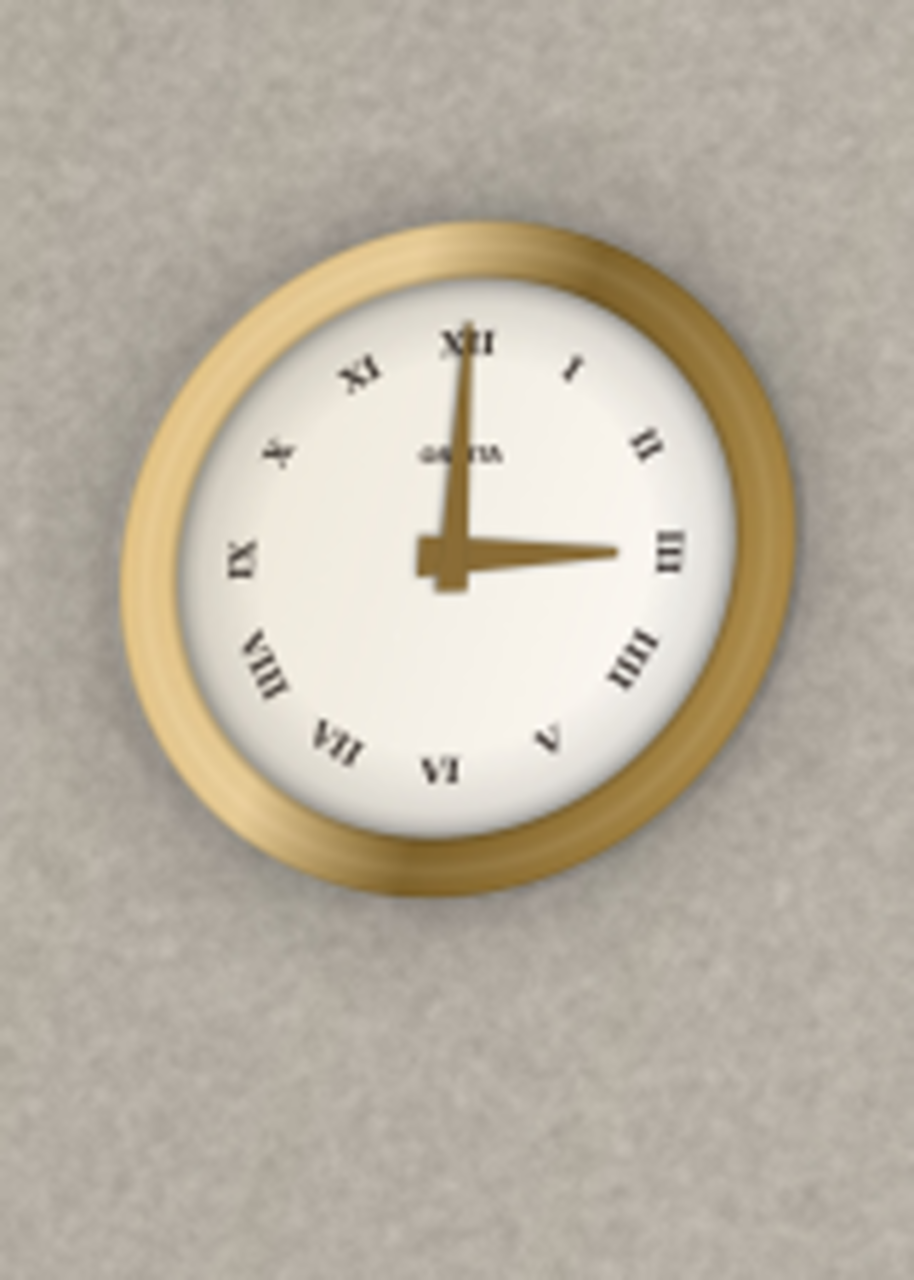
3:00
